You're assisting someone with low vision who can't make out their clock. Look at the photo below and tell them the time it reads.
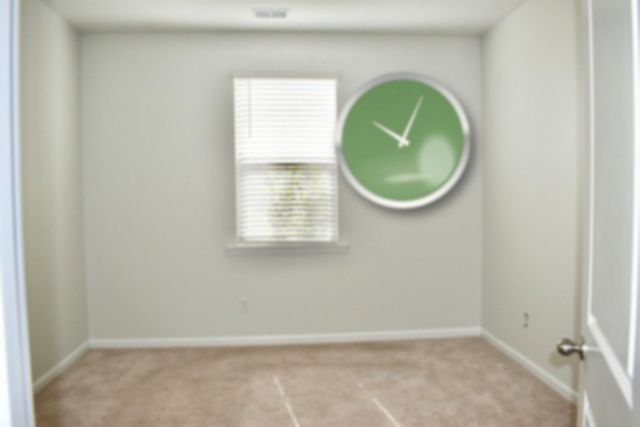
10:04
